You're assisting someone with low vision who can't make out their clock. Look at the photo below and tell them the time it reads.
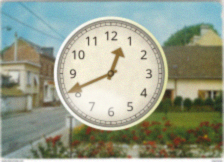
12:41
